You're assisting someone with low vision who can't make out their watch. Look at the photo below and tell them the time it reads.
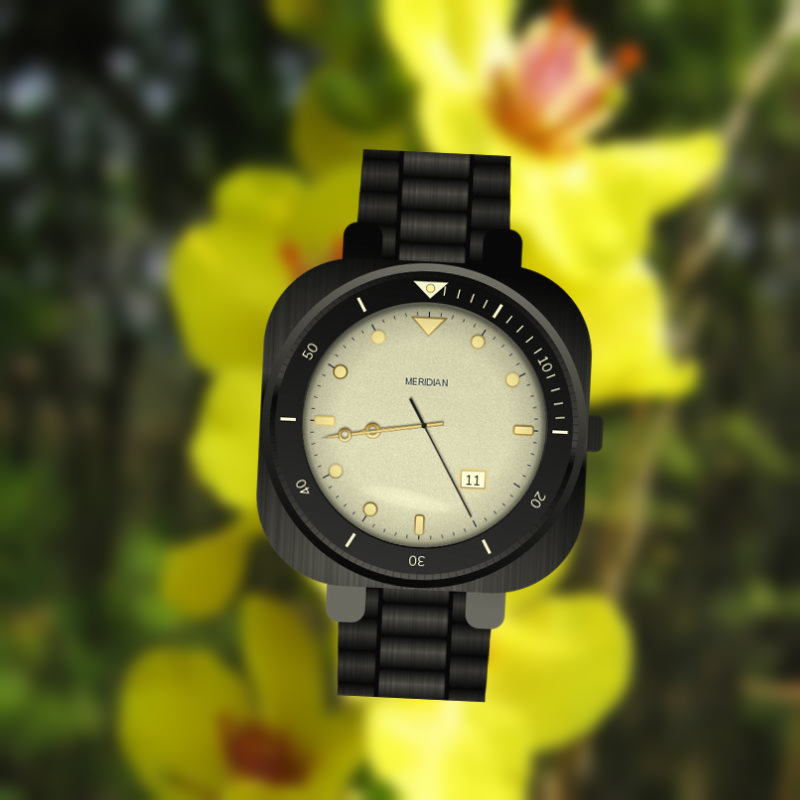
8:43:25
